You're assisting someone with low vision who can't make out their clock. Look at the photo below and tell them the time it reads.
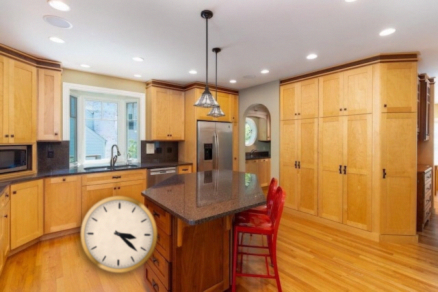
3:22
